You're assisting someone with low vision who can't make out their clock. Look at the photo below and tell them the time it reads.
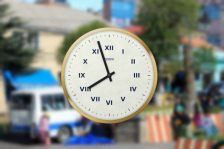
7:57
